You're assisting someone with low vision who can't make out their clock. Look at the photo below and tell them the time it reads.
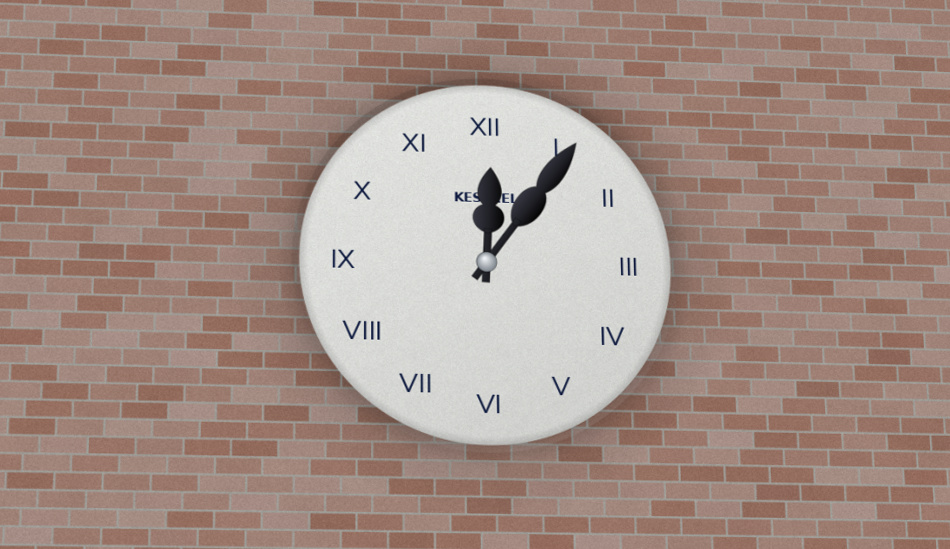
12:06
